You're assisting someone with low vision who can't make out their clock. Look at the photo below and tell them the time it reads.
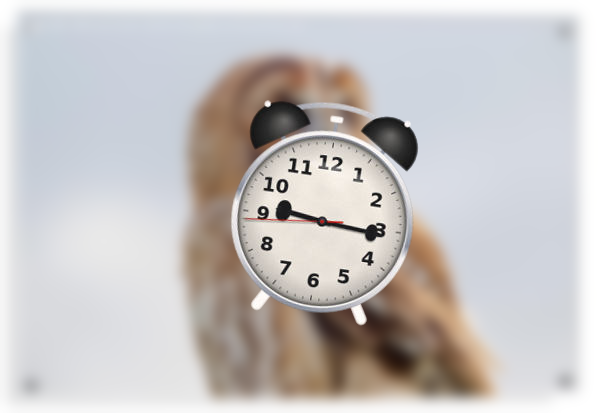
9:15:44
